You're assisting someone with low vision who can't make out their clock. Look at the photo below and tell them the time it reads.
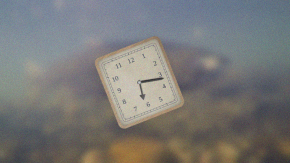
6:17
